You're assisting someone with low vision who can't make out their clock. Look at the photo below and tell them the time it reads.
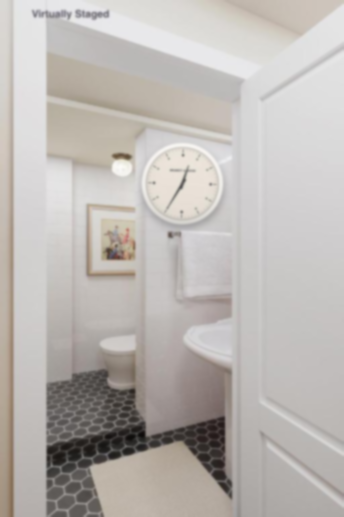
12:35
